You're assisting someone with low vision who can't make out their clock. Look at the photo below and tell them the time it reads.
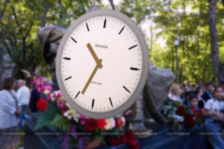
10:34
